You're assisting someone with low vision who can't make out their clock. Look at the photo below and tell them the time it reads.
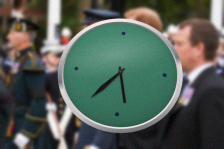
5:37
